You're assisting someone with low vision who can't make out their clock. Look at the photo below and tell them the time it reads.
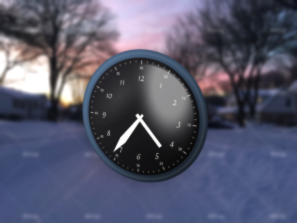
4:36
